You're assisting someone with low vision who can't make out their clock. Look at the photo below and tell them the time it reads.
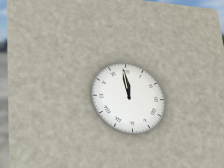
11:59
